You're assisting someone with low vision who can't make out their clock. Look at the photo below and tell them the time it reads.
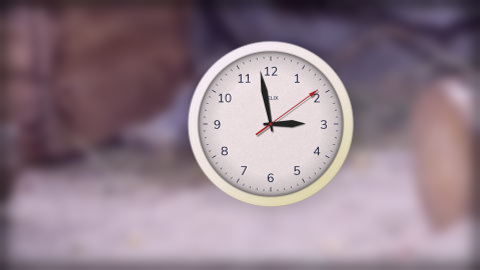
2:58:09
